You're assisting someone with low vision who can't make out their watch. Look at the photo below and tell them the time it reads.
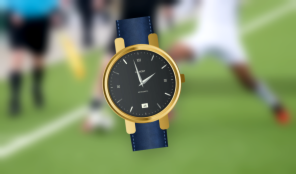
1:58
